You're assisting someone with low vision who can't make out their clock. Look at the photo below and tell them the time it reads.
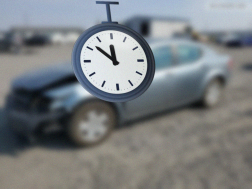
11:52
